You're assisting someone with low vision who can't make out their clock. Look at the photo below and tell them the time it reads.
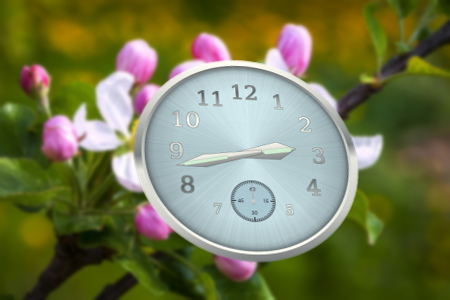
2:43
